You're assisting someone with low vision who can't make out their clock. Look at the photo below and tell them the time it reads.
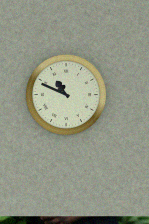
10:49
